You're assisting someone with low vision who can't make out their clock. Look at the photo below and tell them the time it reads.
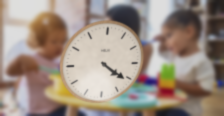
4:21
